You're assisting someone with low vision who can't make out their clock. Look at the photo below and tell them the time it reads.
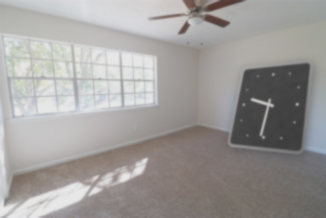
9:31
